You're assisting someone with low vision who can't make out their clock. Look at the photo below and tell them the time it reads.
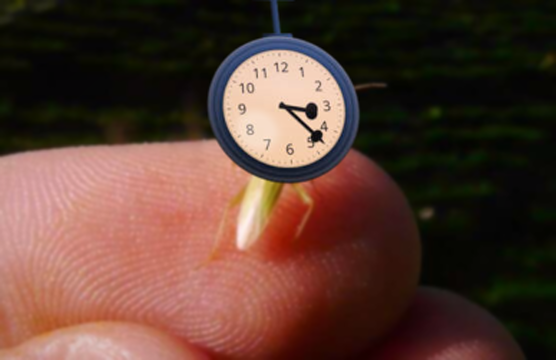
3:23
